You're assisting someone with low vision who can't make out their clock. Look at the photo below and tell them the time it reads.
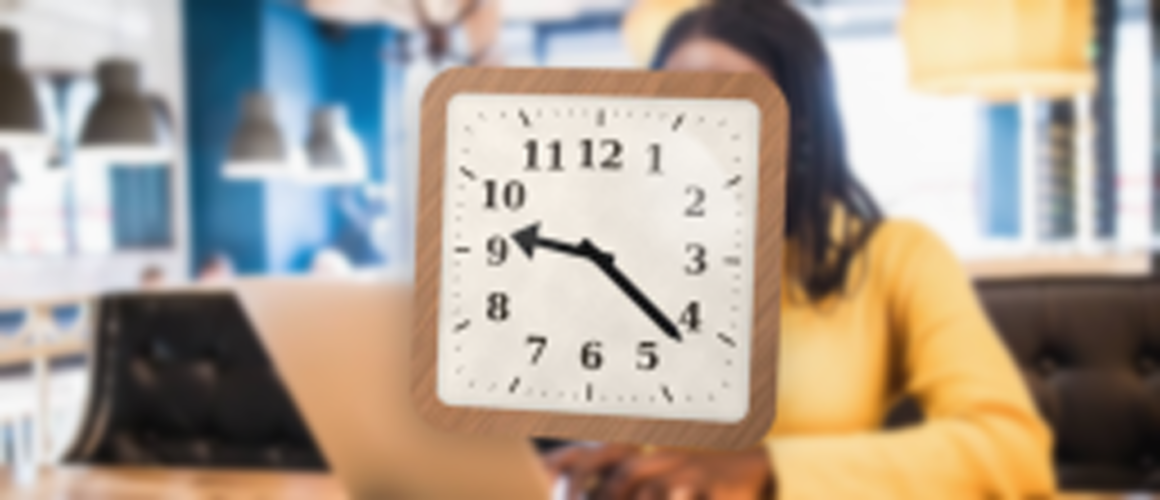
9:22
